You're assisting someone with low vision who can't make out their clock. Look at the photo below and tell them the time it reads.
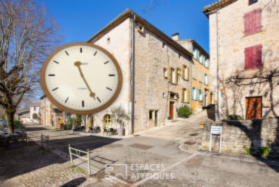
11:26
